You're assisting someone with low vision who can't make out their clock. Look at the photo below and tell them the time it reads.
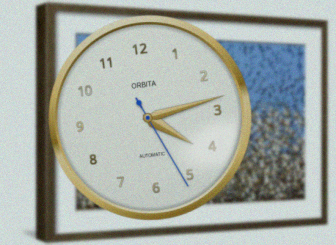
4:13:26
